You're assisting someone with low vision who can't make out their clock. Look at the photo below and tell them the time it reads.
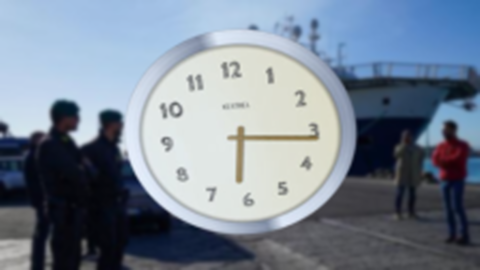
6:16
